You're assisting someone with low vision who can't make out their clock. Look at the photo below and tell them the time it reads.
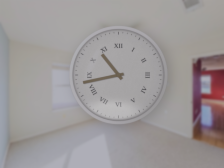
10:43
